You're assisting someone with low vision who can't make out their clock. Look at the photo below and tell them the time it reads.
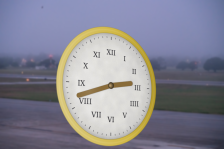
2:42
